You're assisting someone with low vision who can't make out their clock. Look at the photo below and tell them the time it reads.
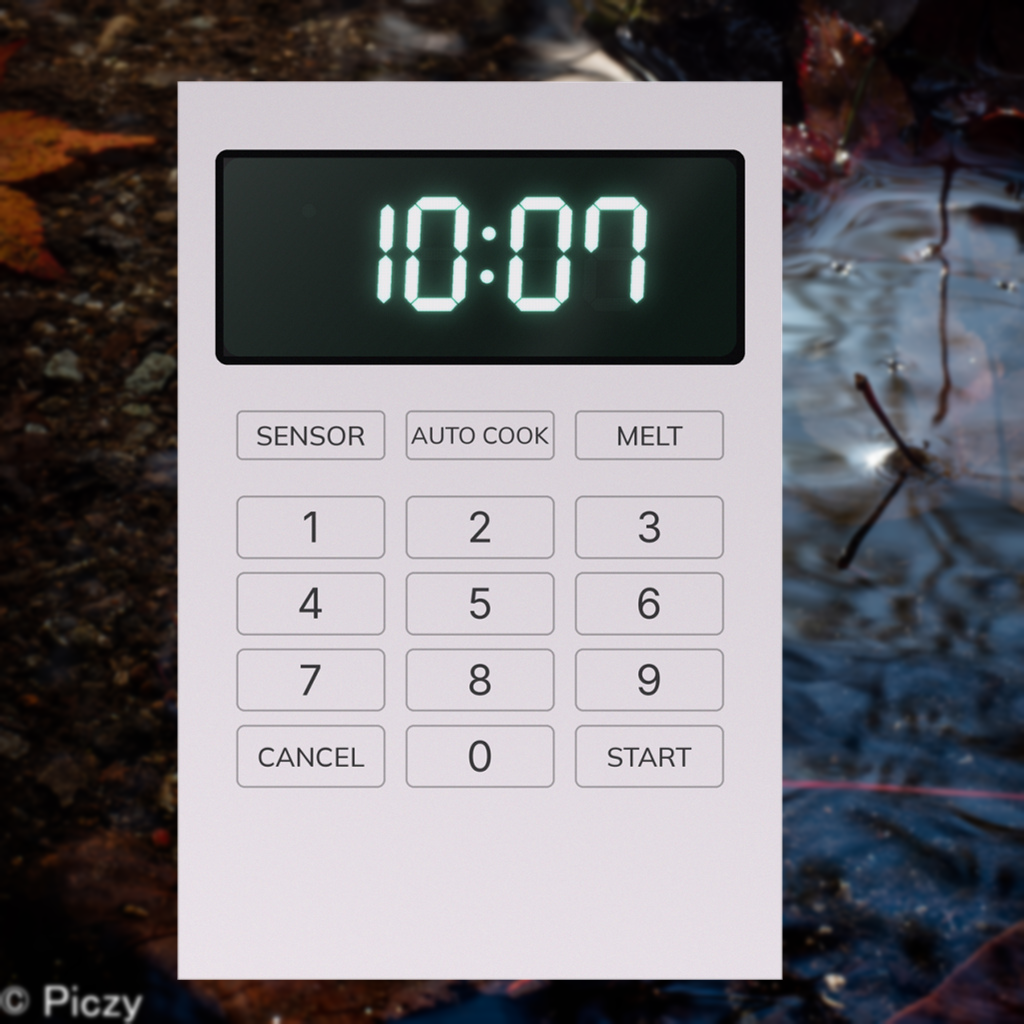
10:07
